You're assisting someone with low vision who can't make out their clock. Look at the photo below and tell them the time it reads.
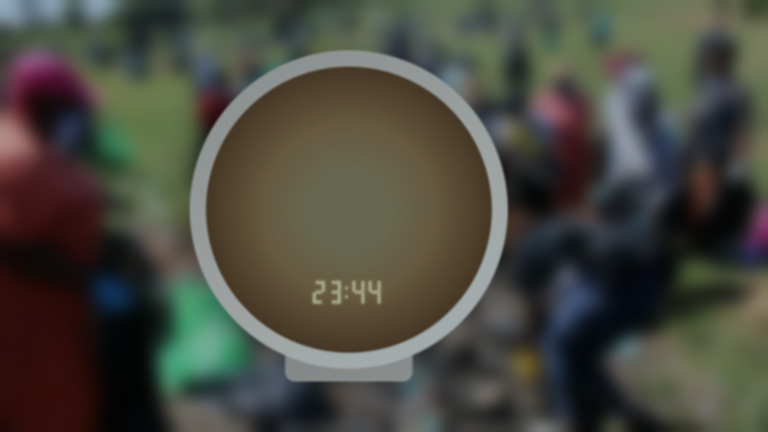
23:44
